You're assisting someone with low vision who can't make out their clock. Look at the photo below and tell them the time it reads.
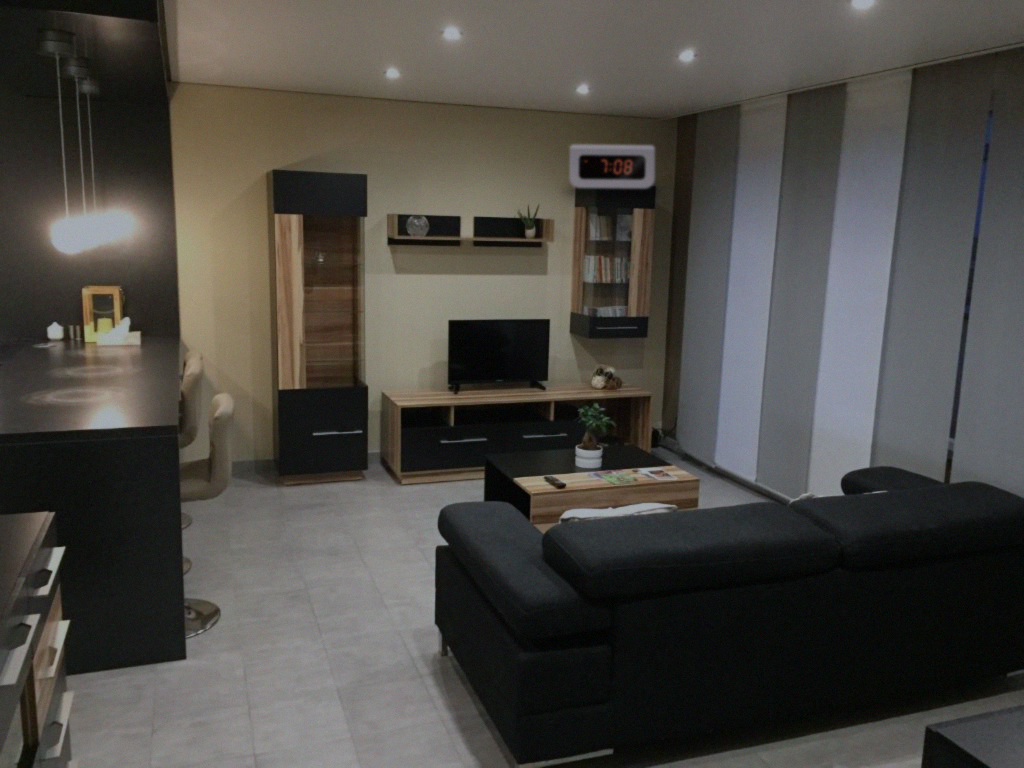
7:08
